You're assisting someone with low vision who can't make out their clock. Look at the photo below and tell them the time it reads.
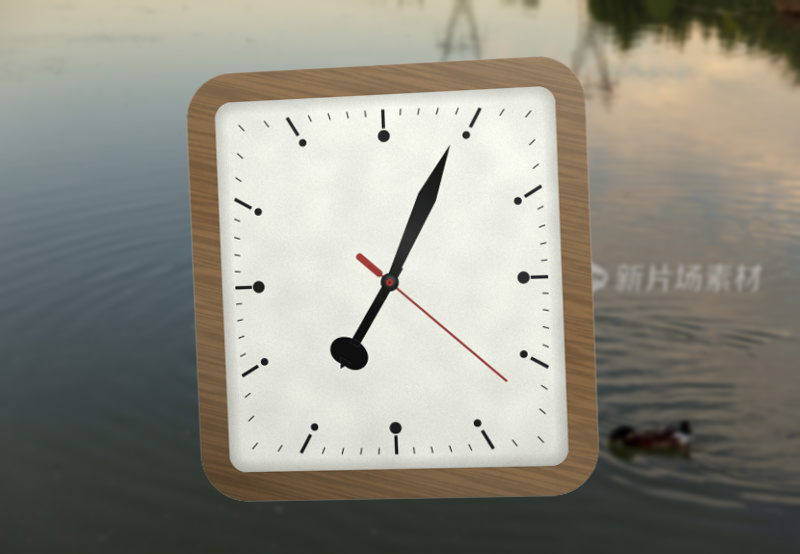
7:04:22
